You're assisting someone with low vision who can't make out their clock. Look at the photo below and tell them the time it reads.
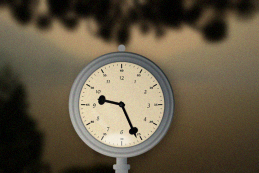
9:26
